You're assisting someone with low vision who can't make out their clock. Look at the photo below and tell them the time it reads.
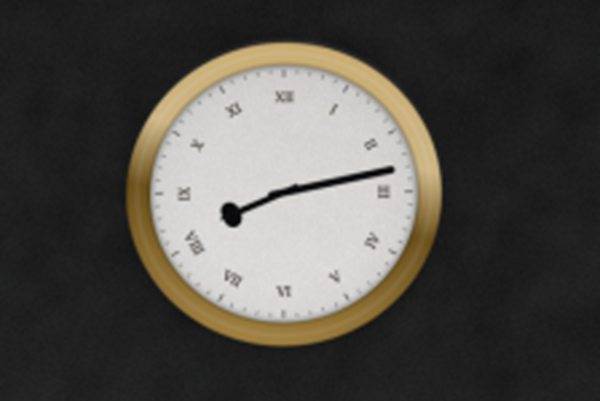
8:13
